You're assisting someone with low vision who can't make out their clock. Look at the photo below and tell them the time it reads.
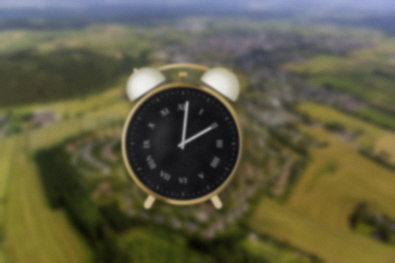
2:01
